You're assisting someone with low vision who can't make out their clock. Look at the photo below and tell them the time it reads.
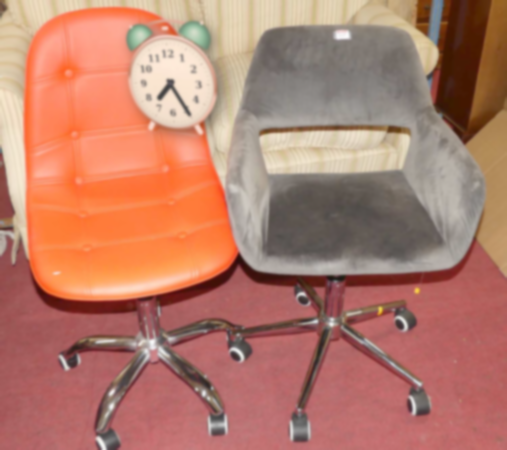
7:25
